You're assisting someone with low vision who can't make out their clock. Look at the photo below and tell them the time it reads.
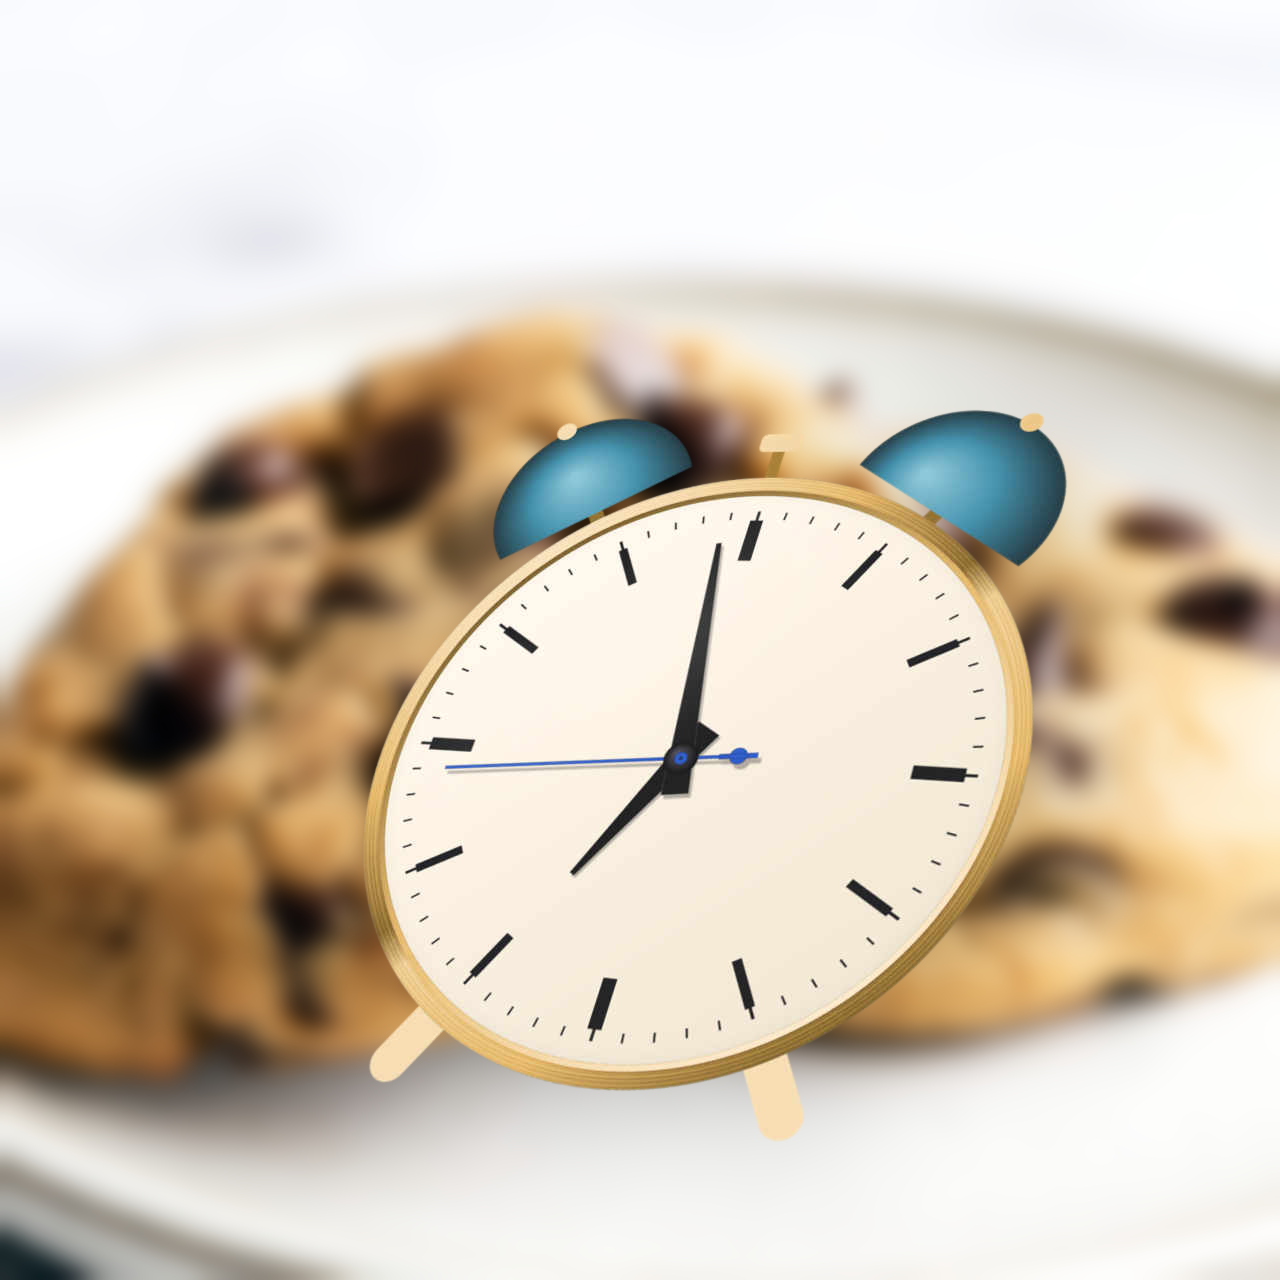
6:58:44
